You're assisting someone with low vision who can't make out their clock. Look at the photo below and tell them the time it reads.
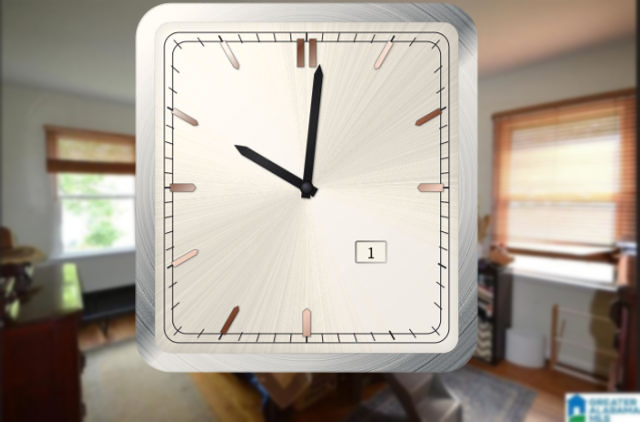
10:01
